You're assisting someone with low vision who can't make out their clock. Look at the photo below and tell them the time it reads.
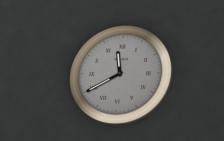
11:40
